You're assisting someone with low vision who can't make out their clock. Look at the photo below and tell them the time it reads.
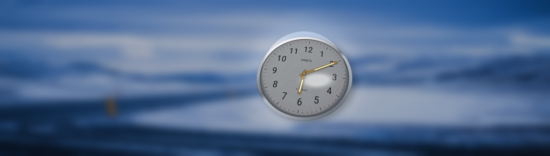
6:10
